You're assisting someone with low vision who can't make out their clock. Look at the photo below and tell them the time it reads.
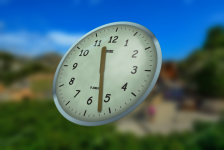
11:27
